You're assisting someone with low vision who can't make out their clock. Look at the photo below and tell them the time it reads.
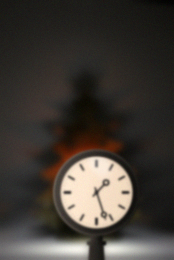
1:27
